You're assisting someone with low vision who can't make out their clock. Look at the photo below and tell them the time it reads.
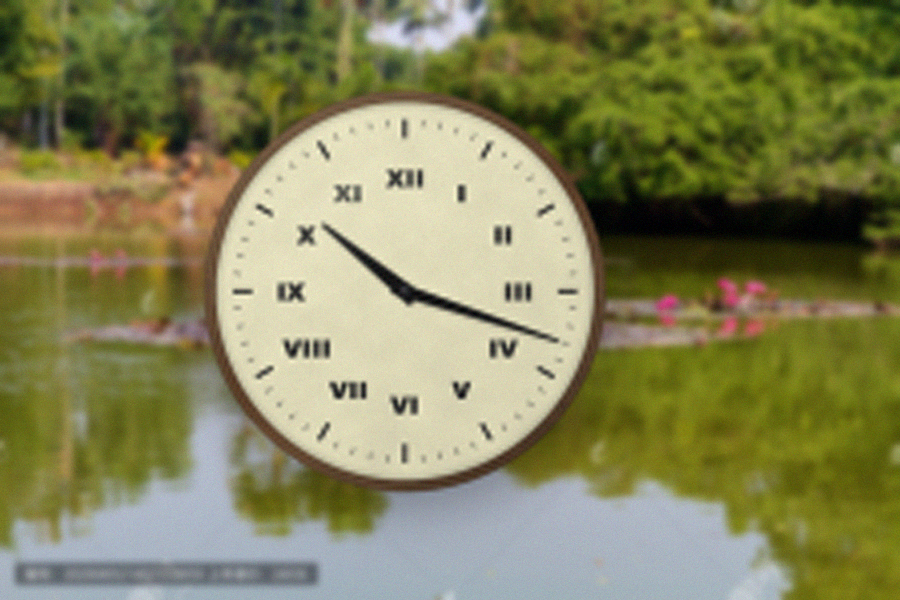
10:18
